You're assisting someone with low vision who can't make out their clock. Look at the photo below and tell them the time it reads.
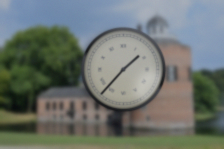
1:37
